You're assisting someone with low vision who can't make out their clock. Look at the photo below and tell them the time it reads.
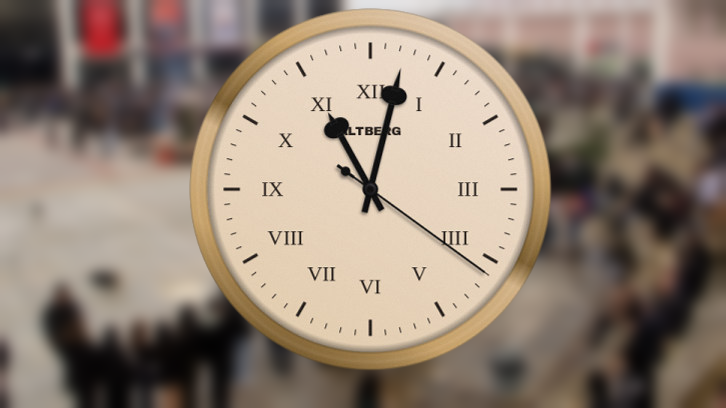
11:02:21
